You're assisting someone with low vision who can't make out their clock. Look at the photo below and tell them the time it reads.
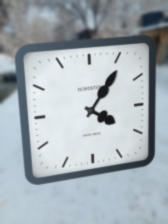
4:06
